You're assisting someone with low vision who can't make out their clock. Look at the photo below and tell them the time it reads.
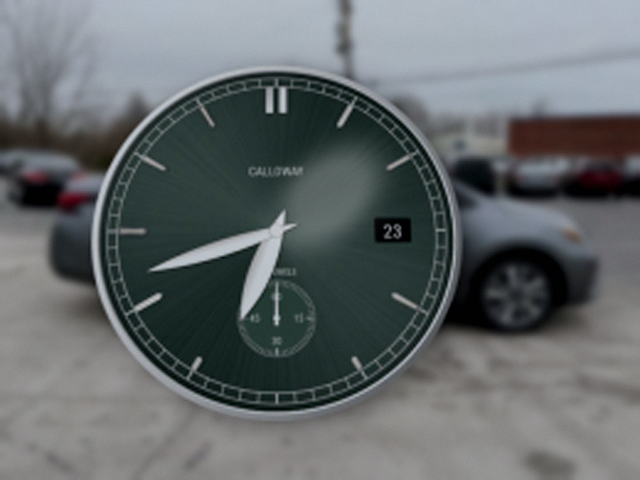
6:42
